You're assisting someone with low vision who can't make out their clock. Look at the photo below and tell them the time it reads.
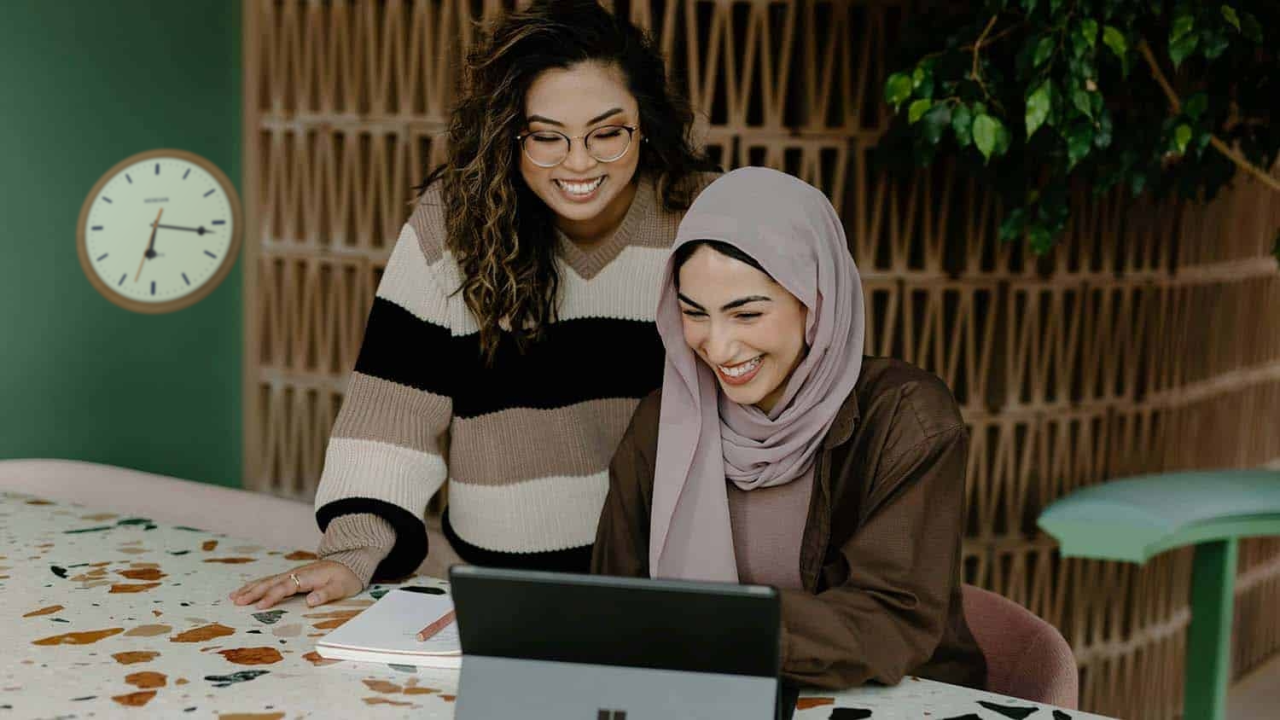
6:16:33
